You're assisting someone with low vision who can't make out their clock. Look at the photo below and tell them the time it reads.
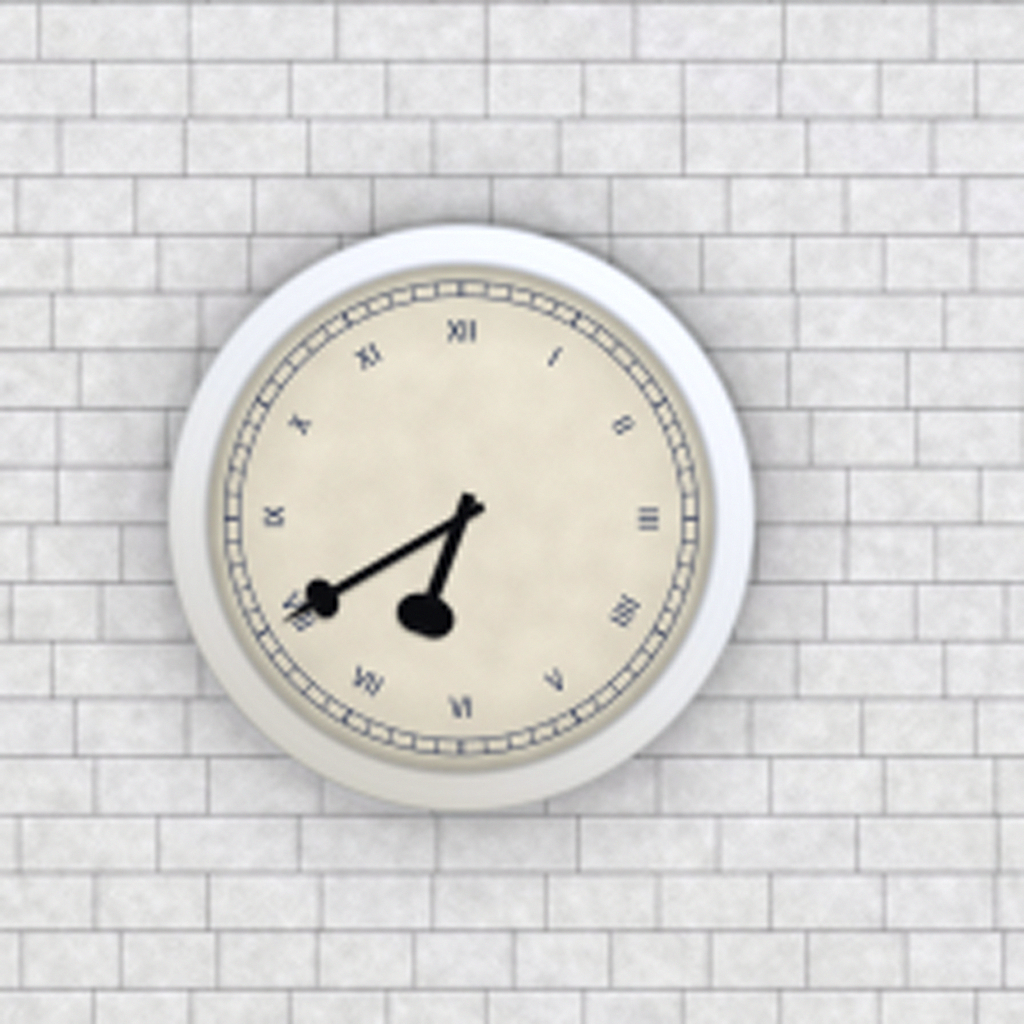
6:40
